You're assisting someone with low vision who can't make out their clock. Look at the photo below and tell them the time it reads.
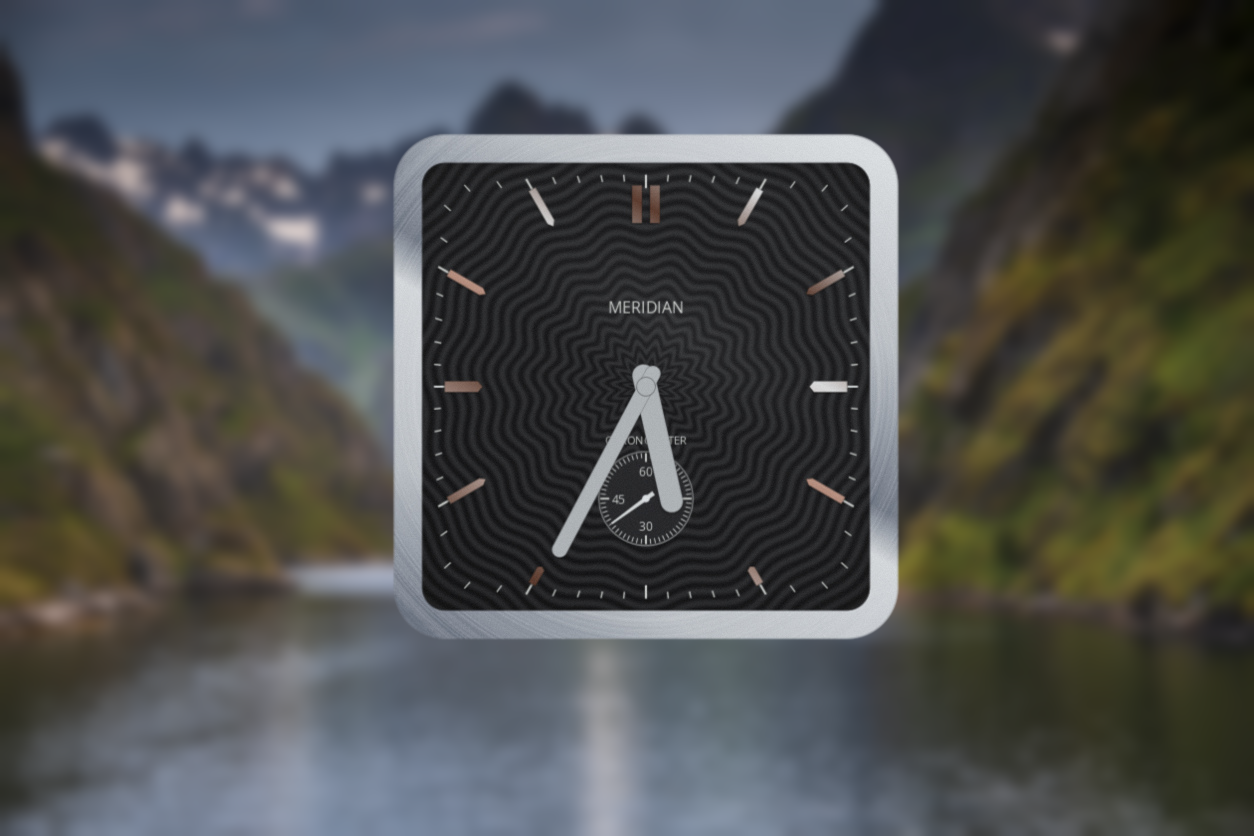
5:34:39
